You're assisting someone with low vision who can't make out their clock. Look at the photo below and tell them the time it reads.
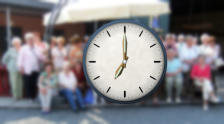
7:00
